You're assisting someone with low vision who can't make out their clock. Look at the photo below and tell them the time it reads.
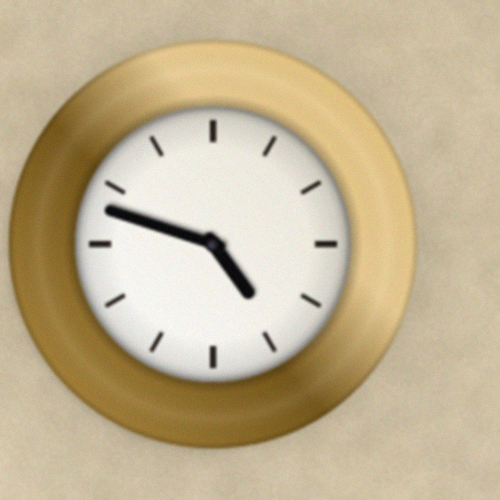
4:48
